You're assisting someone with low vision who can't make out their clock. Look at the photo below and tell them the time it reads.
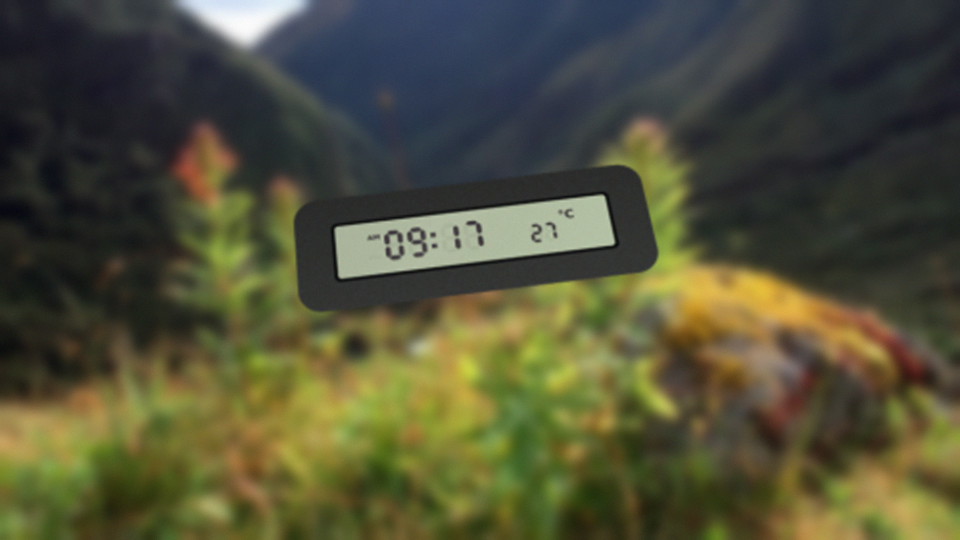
9:17
